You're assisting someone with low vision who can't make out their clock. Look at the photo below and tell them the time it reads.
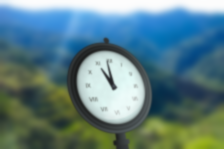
10:59
